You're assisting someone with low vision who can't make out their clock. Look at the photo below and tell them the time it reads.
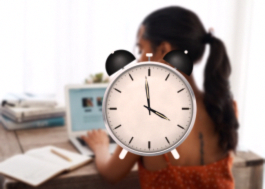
3:59
